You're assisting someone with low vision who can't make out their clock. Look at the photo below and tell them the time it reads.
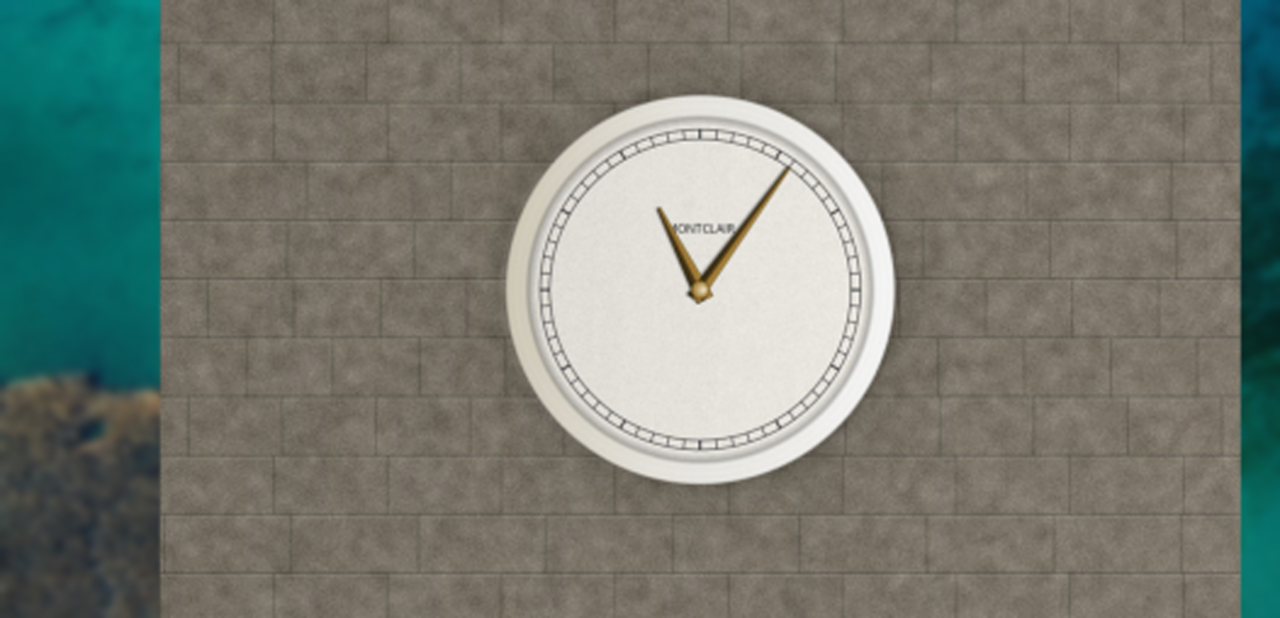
11:06
